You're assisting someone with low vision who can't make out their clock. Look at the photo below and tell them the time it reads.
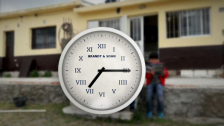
7:15
